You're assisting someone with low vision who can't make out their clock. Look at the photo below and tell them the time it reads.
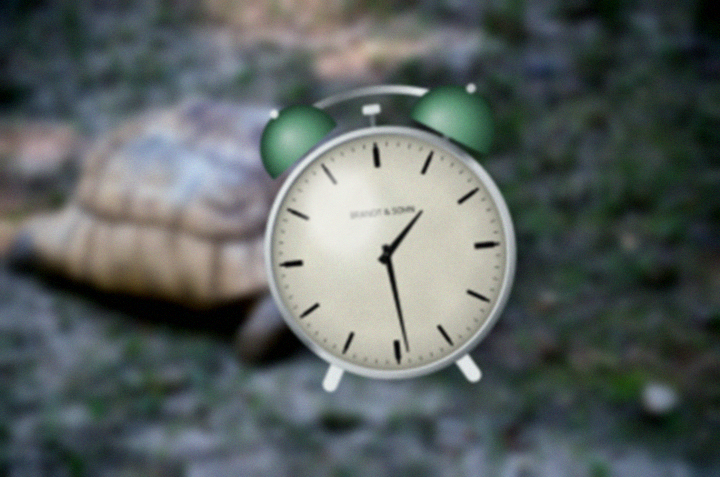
1:29
